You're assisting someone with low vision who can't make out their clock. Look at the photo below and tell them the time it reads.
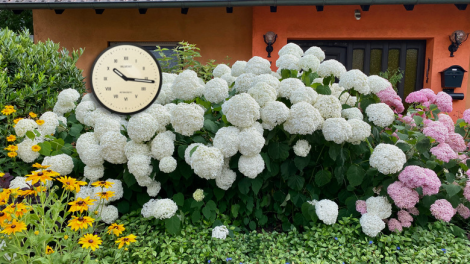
10:16
